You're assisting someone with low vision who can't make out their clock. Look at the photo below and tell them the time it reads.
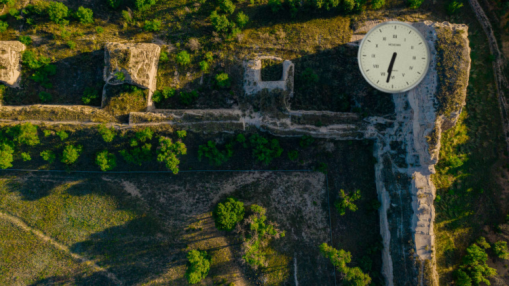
6:32
